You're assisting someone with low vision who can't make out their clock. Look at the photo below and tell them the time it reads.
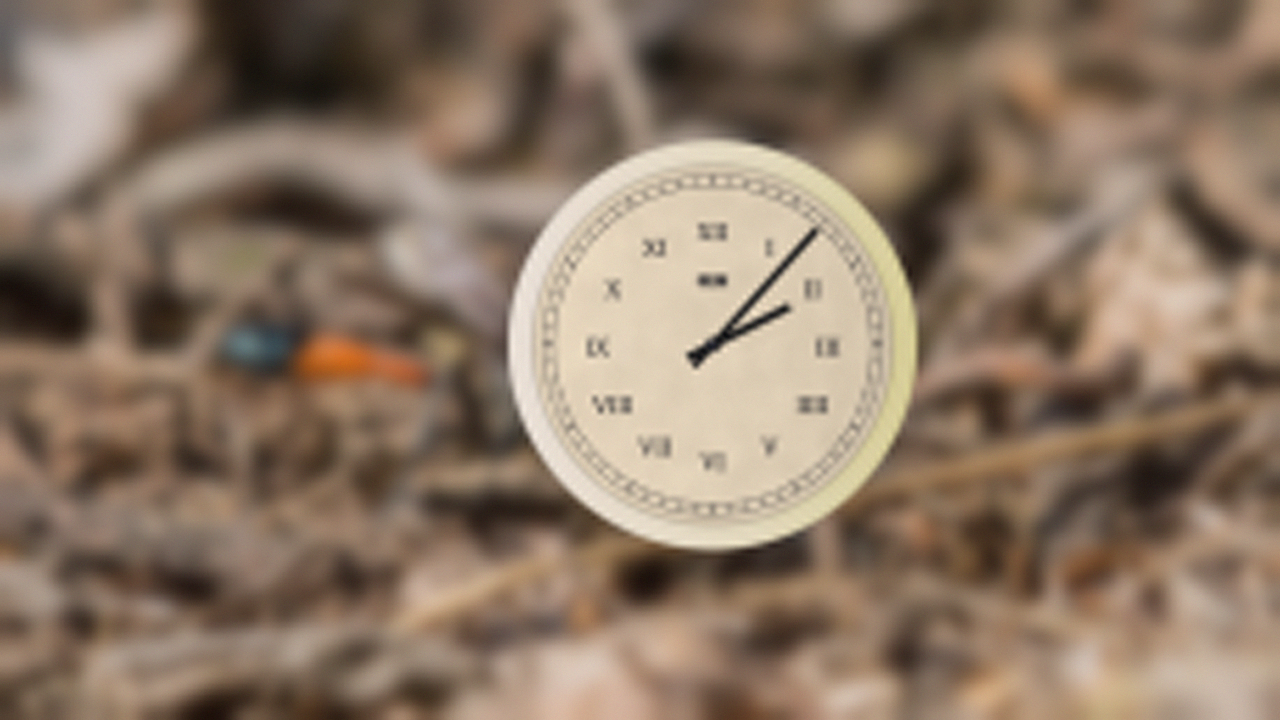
2:07
